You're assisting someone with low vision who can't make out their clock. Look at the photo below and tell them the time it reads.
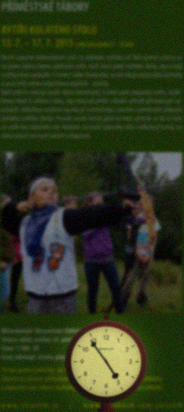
4:54
